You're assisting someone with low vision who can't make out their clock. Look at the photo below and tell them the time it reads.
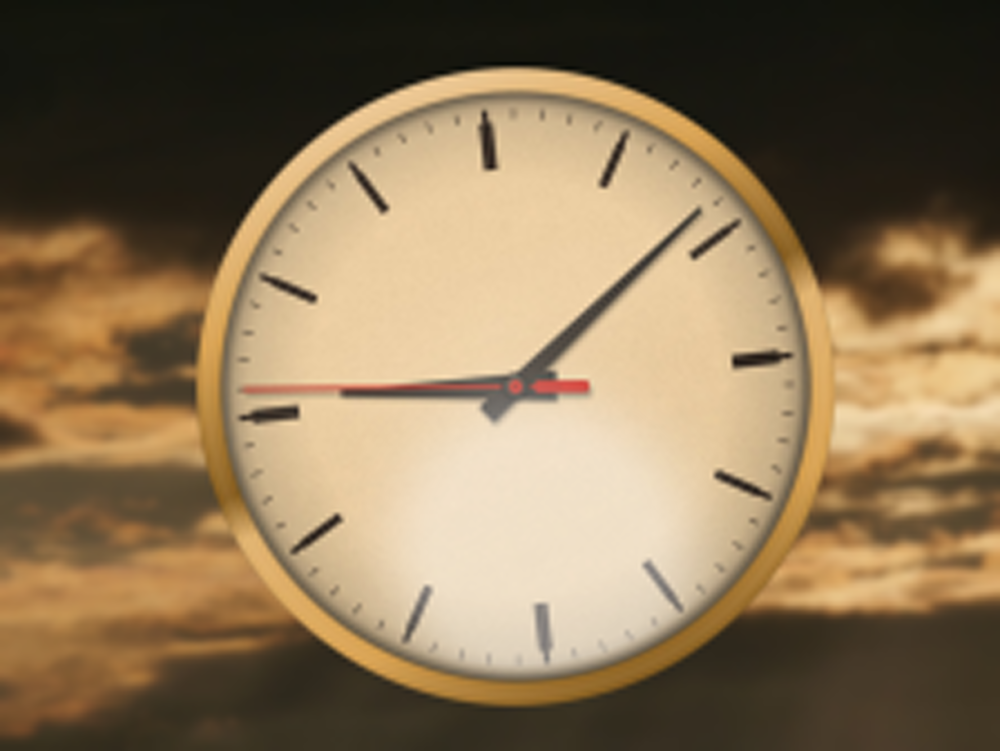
9:08:46
